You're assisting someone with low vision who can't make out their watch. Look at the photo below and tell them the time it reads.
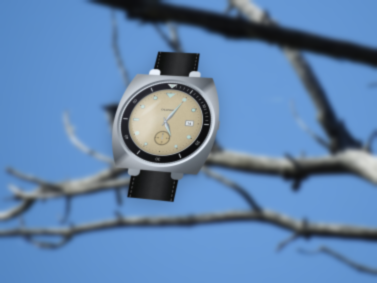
5:05
